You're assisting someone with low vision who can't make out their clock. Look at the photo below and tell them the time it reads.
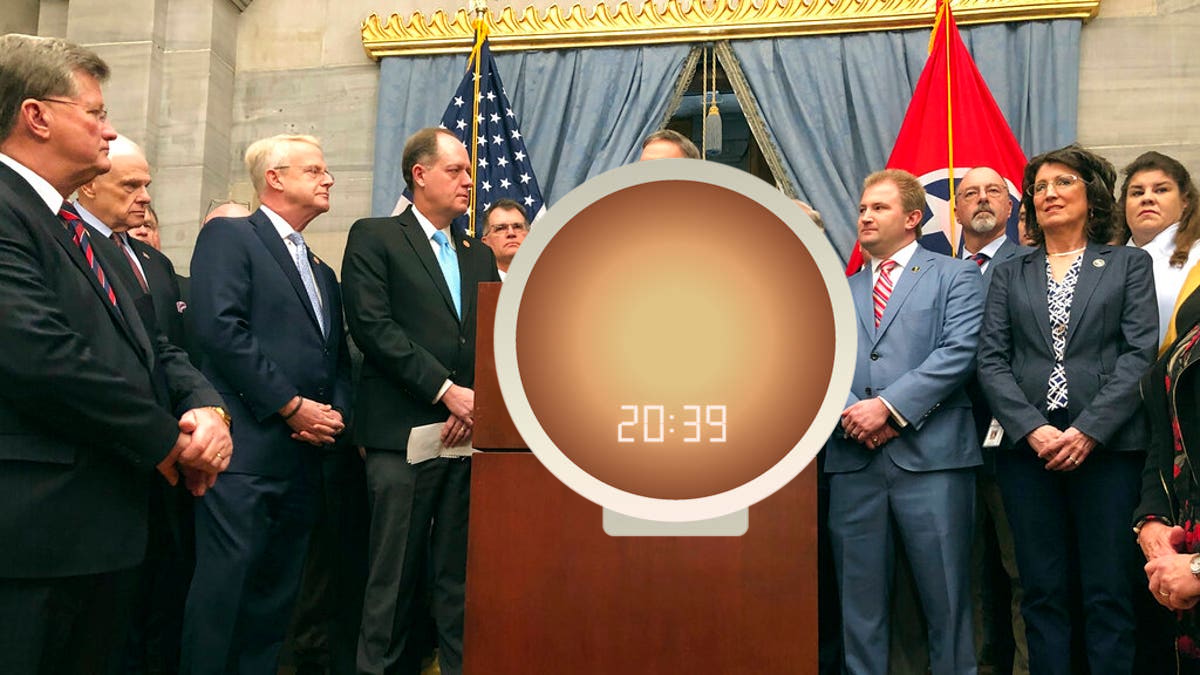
20:39
